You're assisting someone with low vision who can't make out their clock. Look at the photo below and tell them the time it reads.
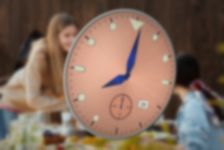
8:01
